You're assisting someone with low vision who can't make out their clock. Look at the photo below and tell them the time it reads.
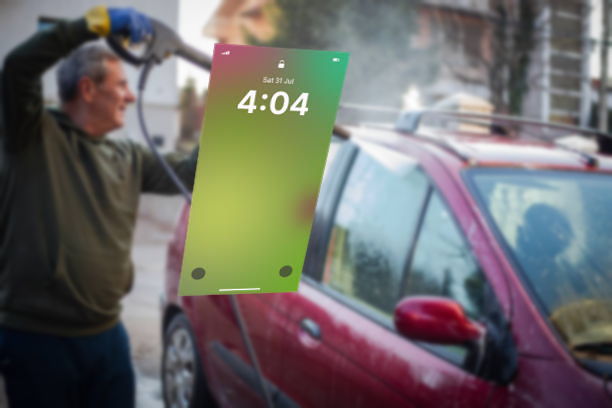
4:04
